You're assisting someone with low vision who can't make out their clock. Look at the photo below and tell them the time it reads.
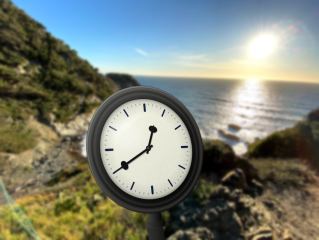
12:40
